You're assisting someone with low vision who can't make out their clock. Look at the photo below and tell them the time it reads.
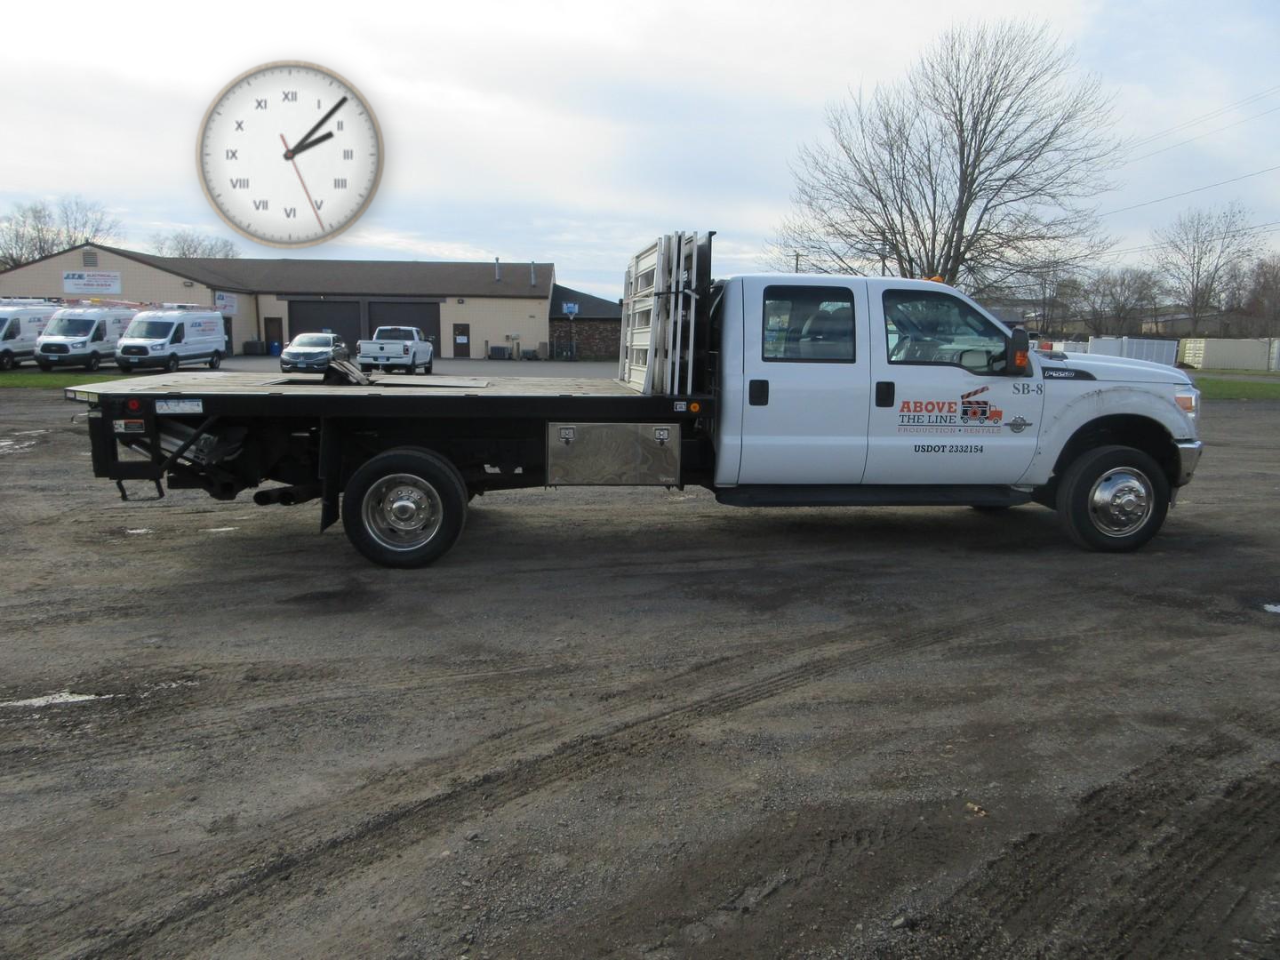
2:07:26
